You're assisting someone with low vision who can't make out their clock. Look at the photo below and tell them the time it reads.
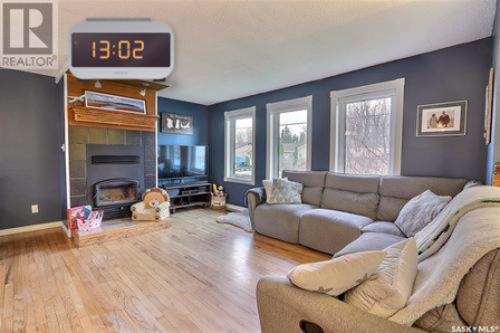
13:02
